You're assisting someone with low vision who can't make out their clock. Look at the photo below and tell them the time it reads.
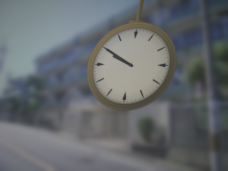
9:50
